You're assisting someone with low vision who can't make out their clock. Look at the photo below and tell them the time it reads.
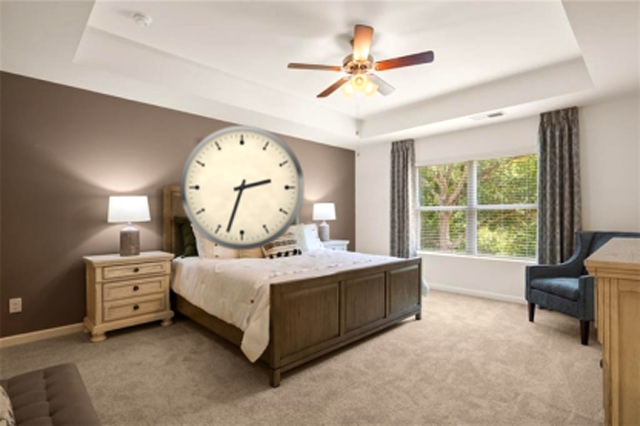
2:33
